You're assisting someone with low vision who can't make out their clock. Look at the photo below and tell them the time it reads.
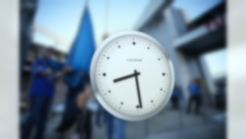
8:29
